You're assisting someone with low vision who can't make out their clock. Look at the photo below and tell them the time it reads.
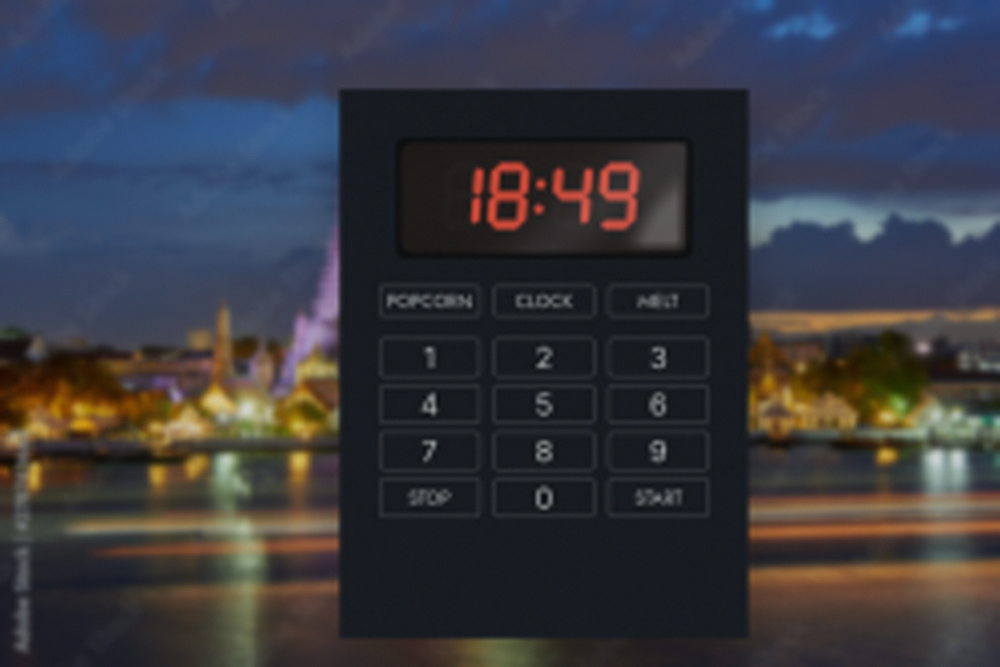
18:49
